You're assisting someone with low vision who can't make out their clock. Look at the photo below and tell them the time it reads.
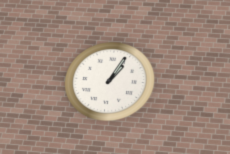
1:04
